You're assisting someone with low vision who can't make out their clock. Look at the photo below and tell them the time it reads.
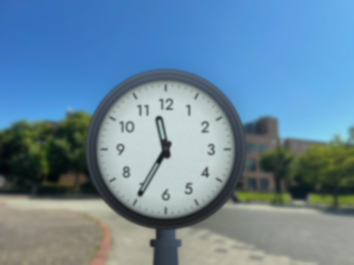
11:35
